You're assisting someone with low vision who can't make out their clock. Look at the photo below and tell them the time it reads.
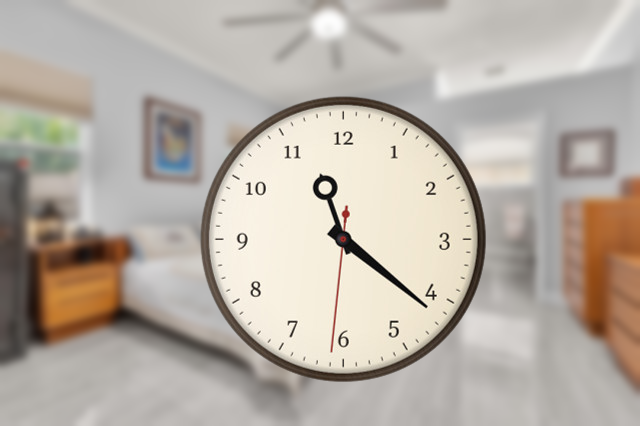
11:21:31
